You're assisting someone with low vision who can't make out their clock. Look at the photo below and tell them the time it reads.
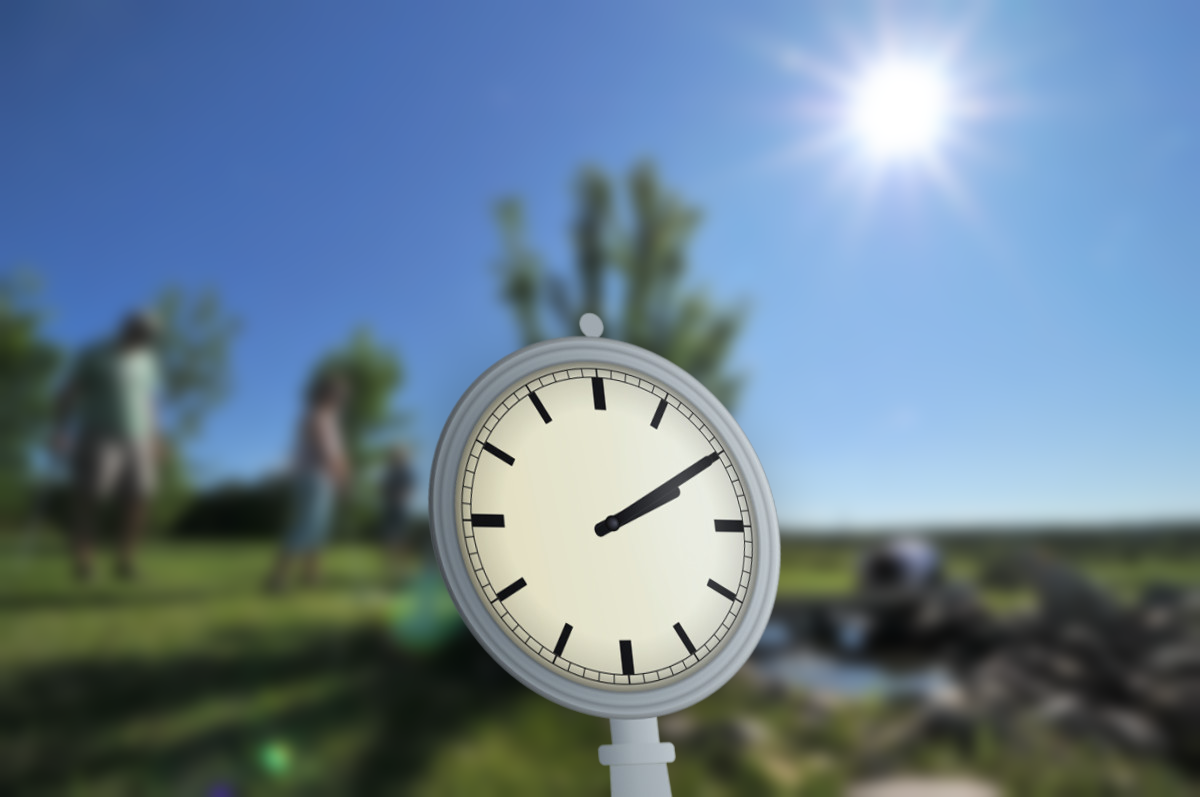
2:10
